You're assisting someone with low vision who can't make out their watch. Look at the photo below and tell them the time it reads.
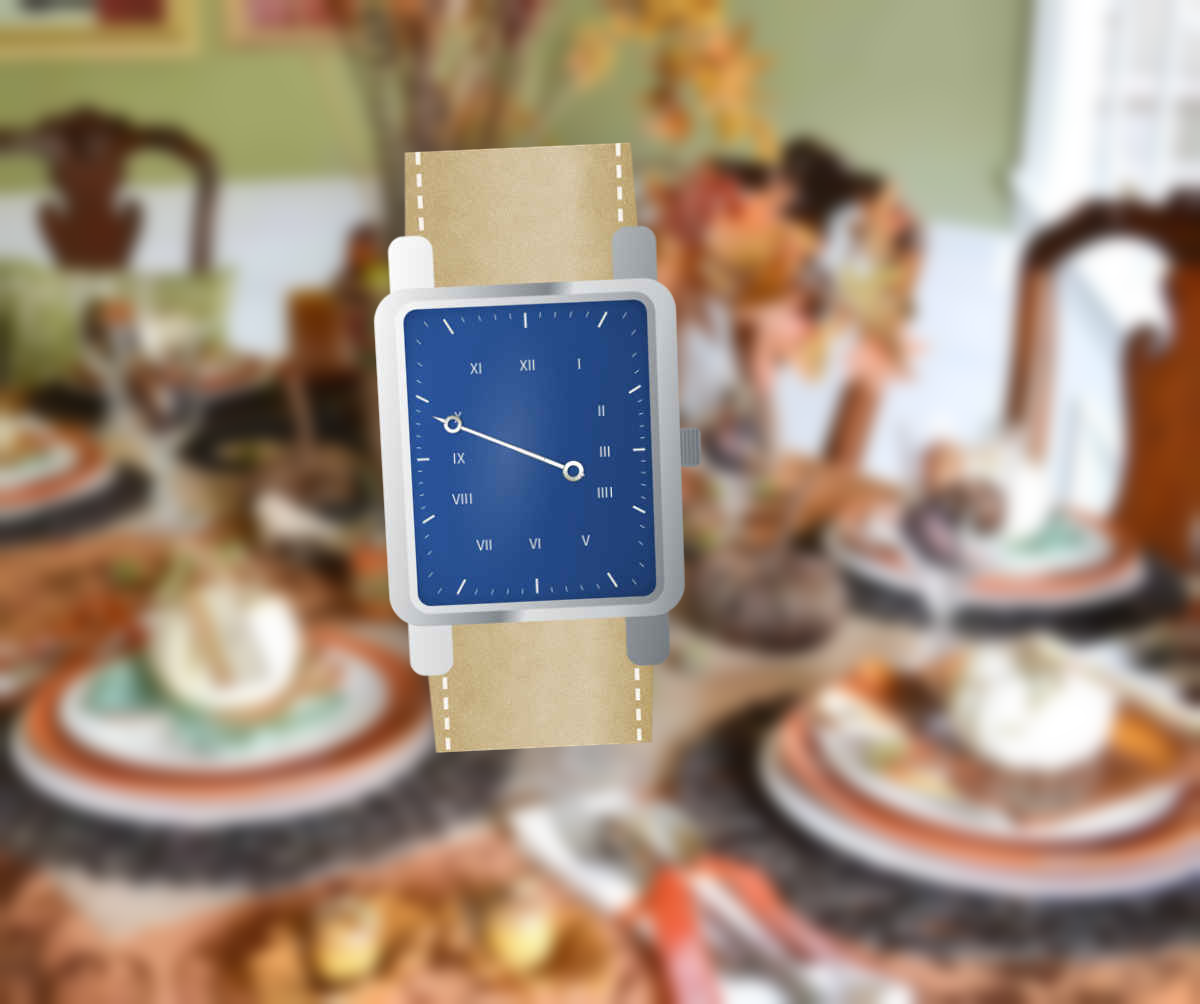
3:49
